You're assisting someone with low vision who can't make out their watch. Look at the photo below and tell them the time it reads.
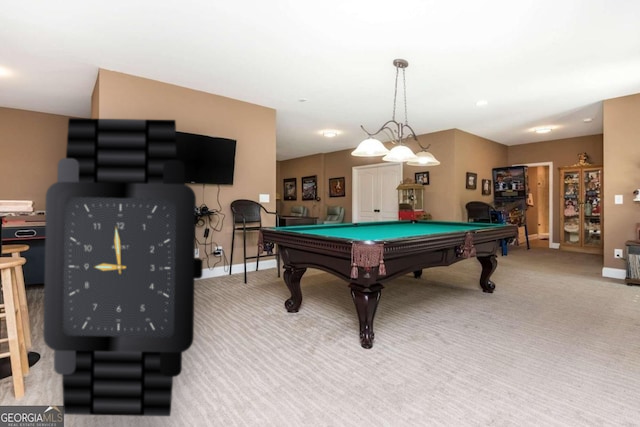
8:59
